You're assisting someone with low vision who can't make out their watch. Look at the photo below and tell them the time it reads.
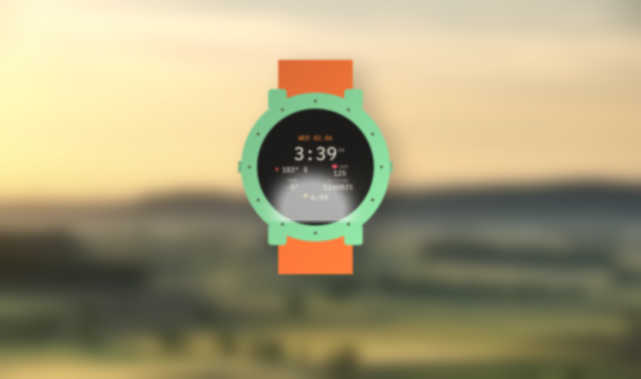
3:39
